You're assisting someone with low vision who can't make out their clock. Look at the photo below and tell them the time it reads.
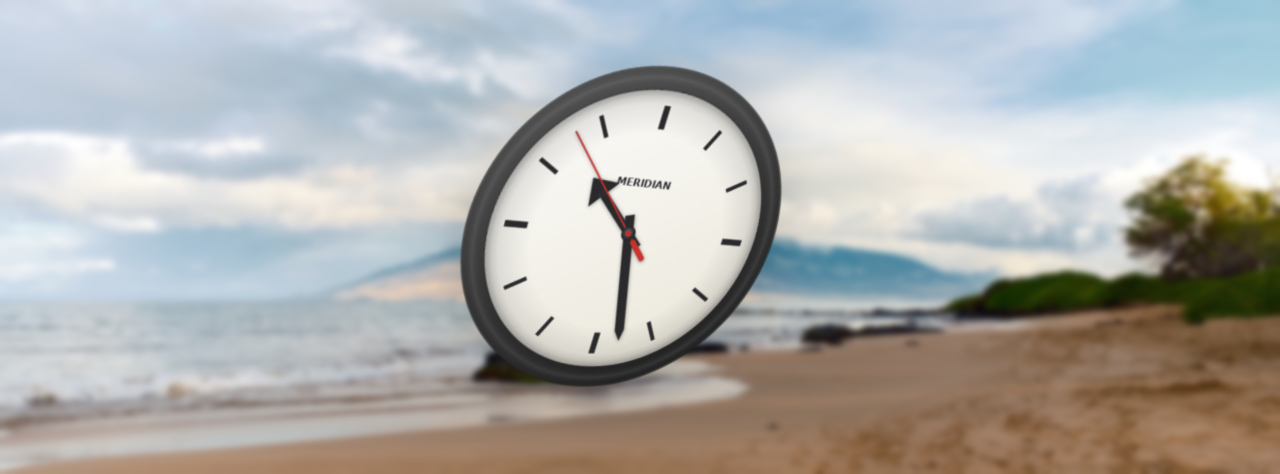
10:27:53
